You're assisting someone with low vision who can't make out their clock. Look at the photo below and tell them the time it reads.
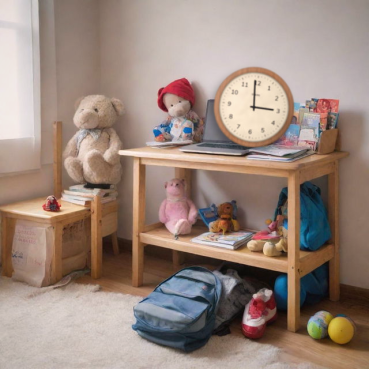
2:59
